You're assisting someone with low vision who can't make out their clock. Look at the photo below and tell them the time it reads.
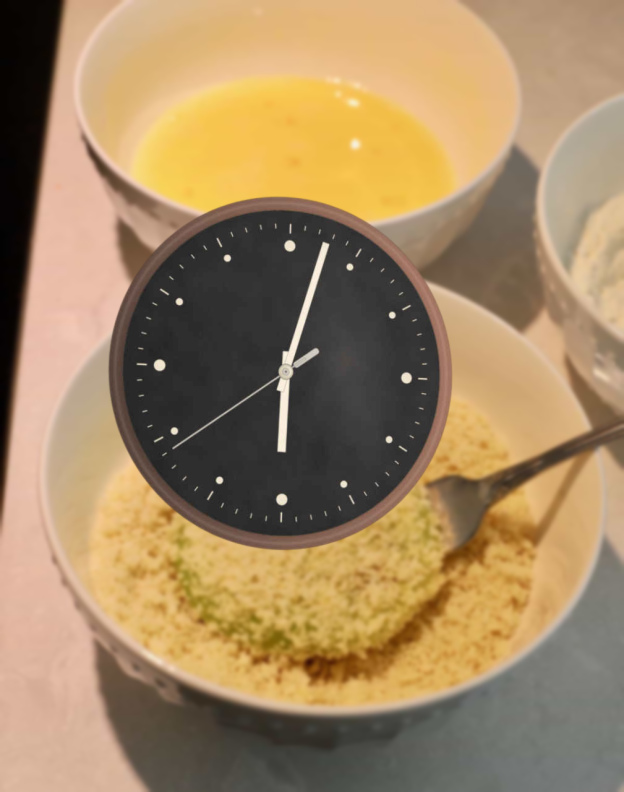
6:02:39
